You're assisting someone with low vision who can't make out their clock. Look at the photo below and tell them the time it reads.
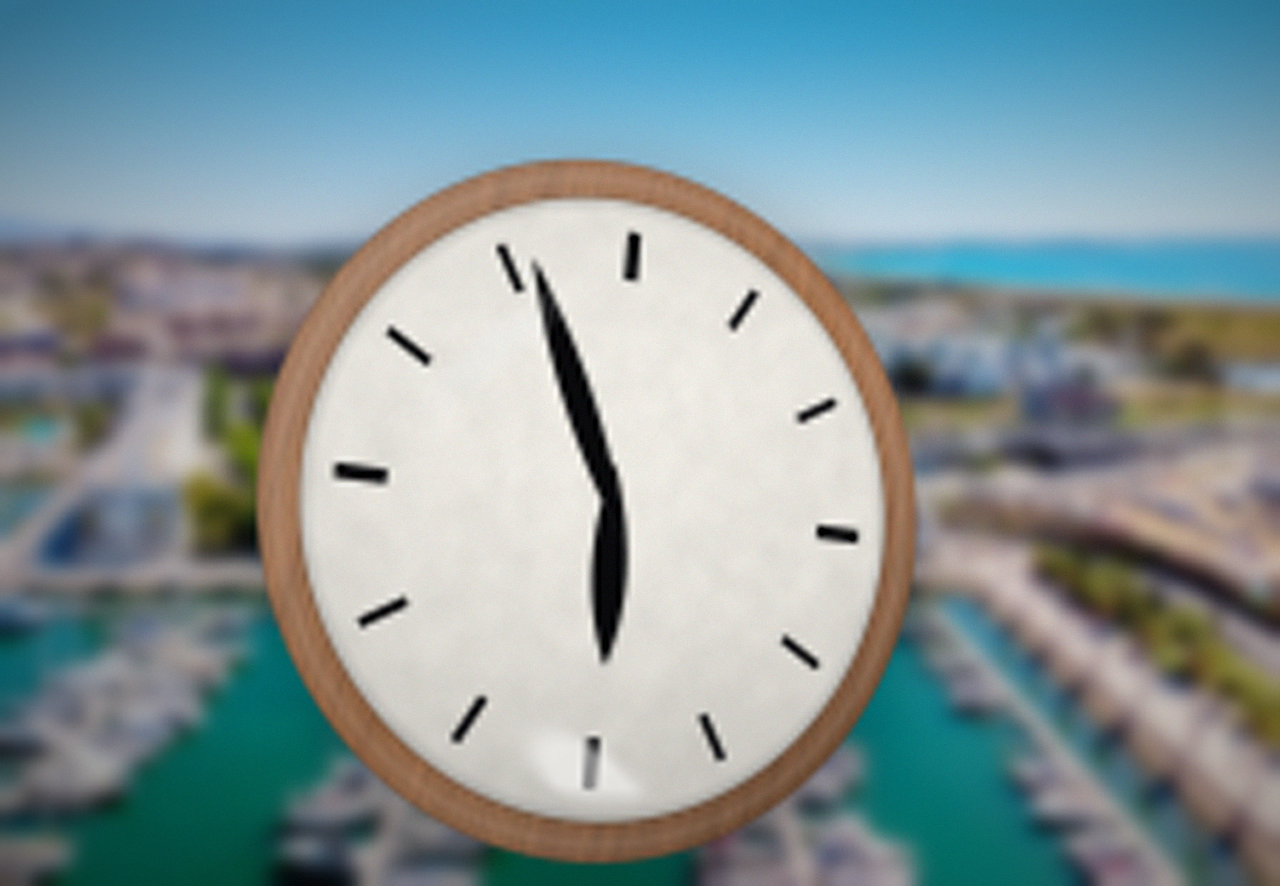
5:56
